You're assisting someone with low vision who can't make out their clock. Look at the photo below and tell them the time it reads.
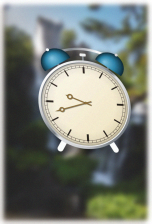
9:42
